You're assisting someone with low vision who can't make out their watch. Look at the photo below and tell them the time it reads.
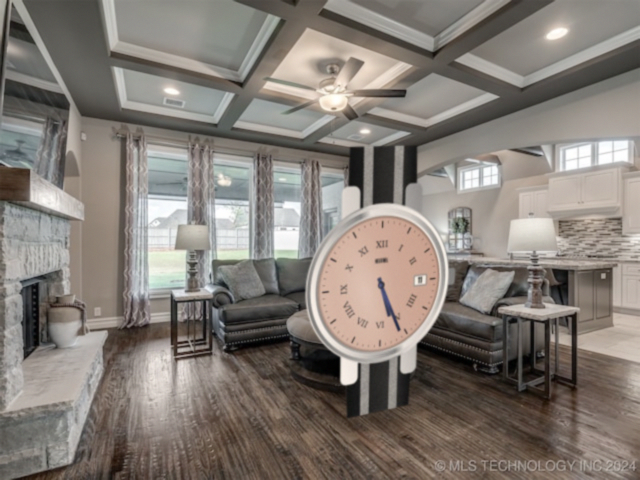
5:26
